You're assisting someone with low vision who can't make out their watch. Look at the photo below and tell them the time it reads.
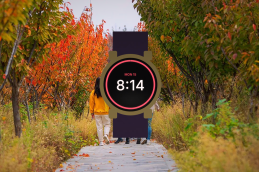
8:14
